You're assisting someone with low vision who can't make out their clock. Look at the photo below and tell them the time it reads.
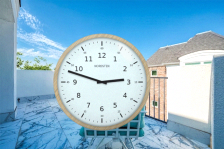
2:48
